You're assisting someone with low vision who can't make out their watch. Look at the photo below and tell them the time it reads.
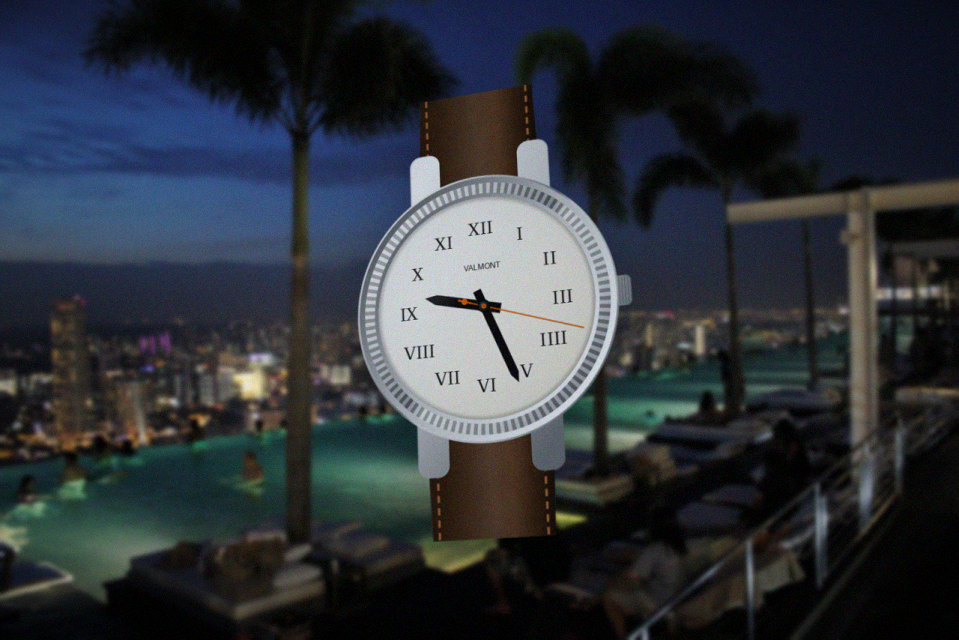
9:26:18
